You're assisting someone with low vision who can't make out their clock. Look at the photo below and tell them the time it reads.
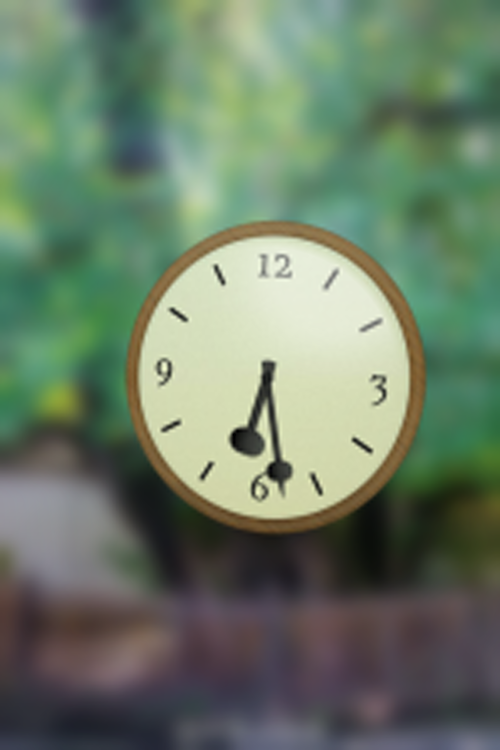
6:28
